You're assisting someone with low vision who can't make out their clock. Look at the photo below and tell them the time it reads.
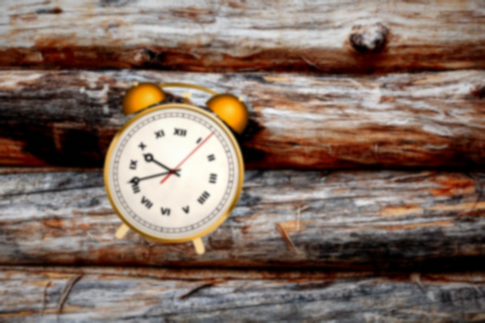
9:41:06
